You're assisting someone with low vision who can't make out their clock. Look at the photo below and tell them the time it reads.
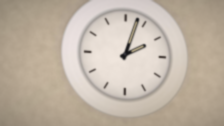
2:03
